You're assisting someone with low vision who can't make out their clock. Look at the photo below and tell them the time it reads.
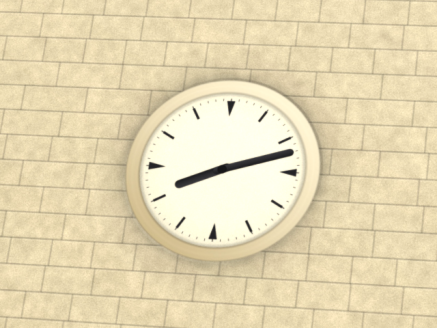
8:12
